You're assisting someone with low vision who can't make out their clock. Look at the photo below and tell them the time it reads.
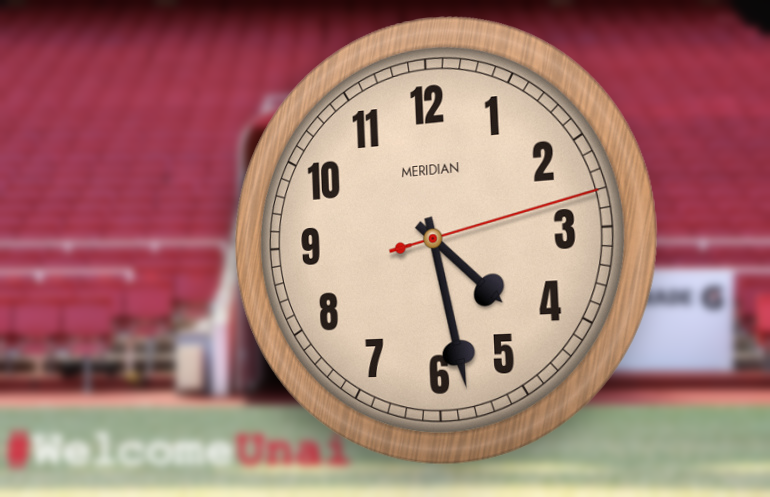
4:28:13
